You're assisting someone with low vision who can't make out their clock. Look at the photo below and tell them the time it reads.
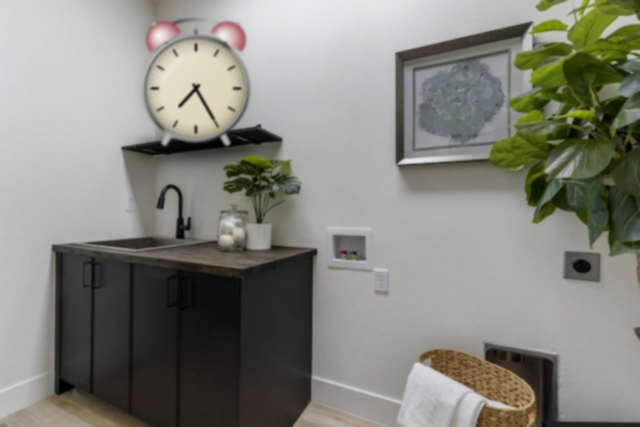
7:25
